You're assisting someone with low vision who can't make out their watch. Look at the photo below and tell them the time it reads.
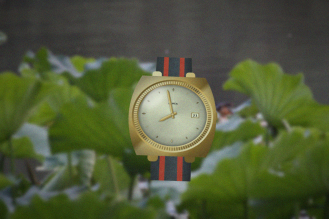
7:58
